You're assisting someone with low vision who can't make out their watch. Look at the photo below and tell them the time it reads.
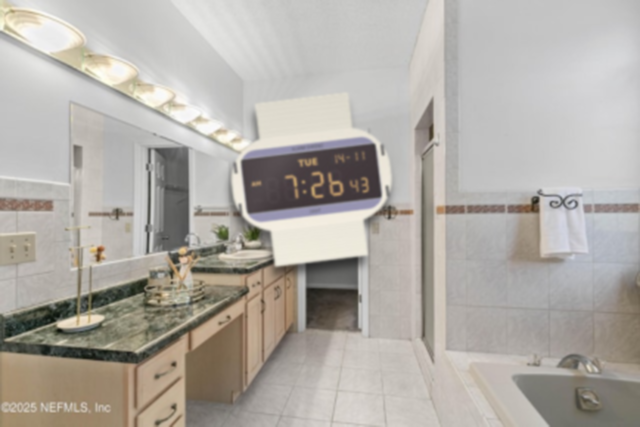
7:26:43
